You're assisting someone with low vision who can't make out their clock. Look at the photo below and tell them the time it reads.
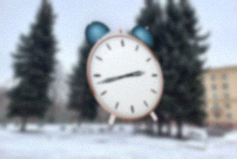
2:43
